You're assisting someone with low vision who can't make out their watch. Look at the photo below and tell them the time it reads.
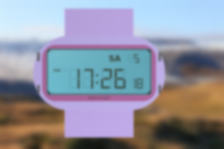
17:26
